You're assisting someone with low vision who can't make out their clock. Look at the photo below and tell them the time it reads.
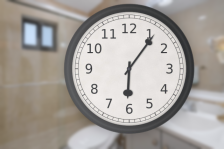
6:06
